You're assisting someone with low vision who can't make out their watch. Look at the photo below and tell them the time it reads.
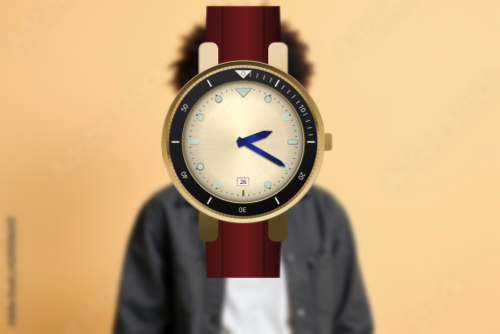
2:20
